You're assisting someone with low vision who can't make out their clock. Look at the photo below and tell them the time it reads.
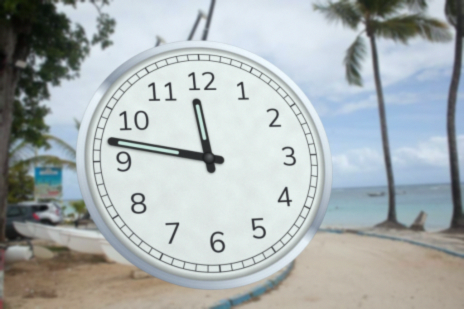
11:47
